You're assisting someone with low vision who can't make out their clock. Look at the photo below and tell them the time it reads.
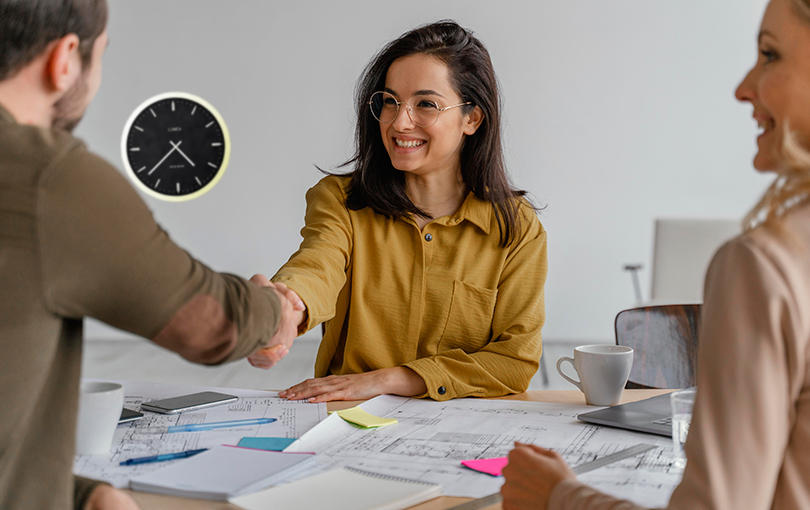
4:38
